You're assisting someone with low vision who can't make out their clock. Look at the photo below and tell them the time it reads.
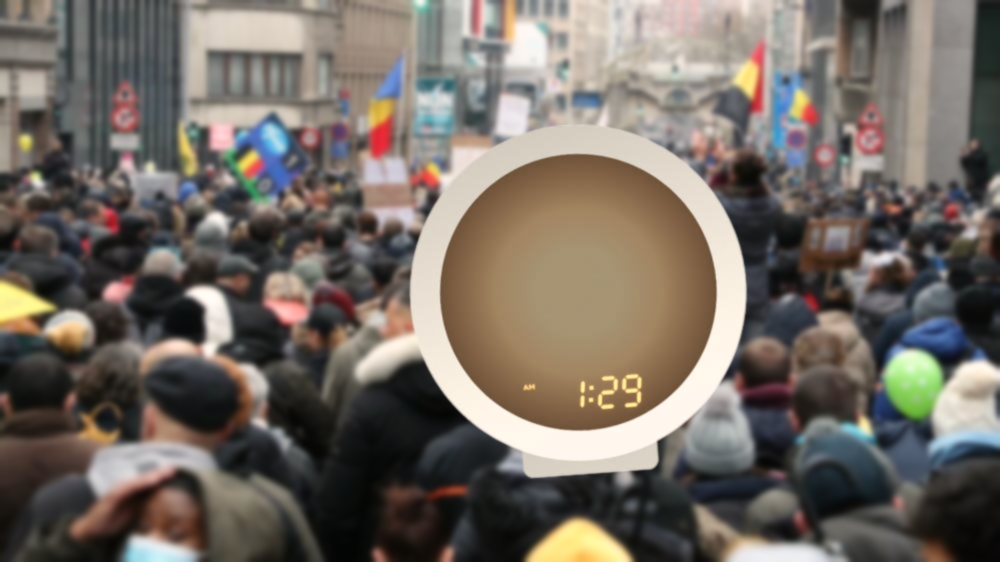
1:29
